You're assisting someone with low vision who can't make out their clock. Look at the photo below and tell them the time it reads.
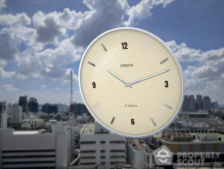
10:12
